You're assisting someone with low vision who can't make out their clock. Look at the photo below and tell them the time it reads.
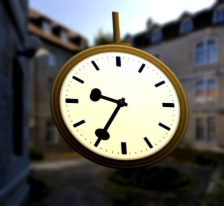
9:35
